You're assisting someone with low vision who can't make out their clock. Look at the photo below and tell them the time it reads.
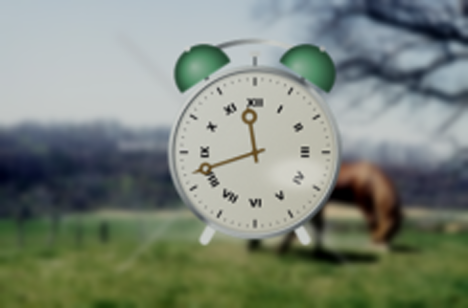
11:42
